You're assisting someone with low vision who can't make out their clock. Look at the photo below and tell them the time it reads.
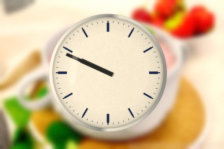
9:49
